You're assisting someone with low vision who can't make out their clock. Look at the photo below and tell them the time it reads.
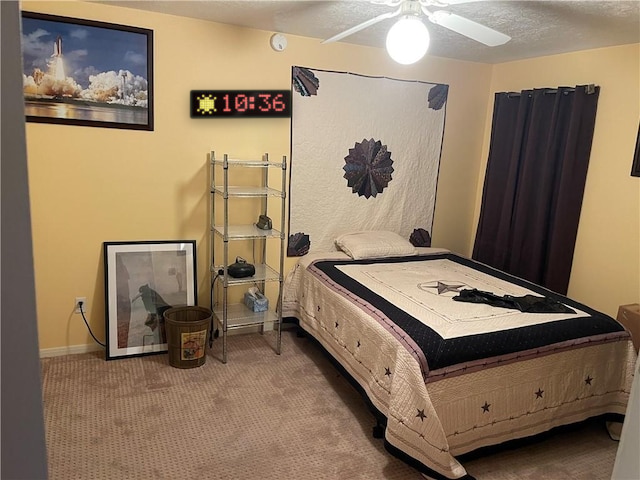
10:36
